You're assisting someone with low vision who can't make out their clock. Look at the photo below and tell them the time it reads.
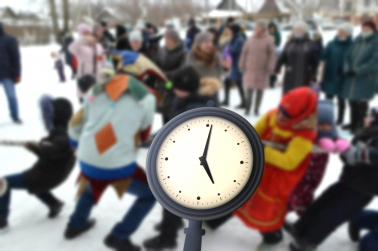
5:01
